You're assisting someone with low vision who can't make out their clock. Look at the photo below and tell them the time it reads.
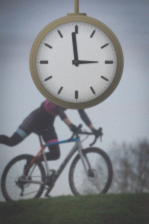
2:59
